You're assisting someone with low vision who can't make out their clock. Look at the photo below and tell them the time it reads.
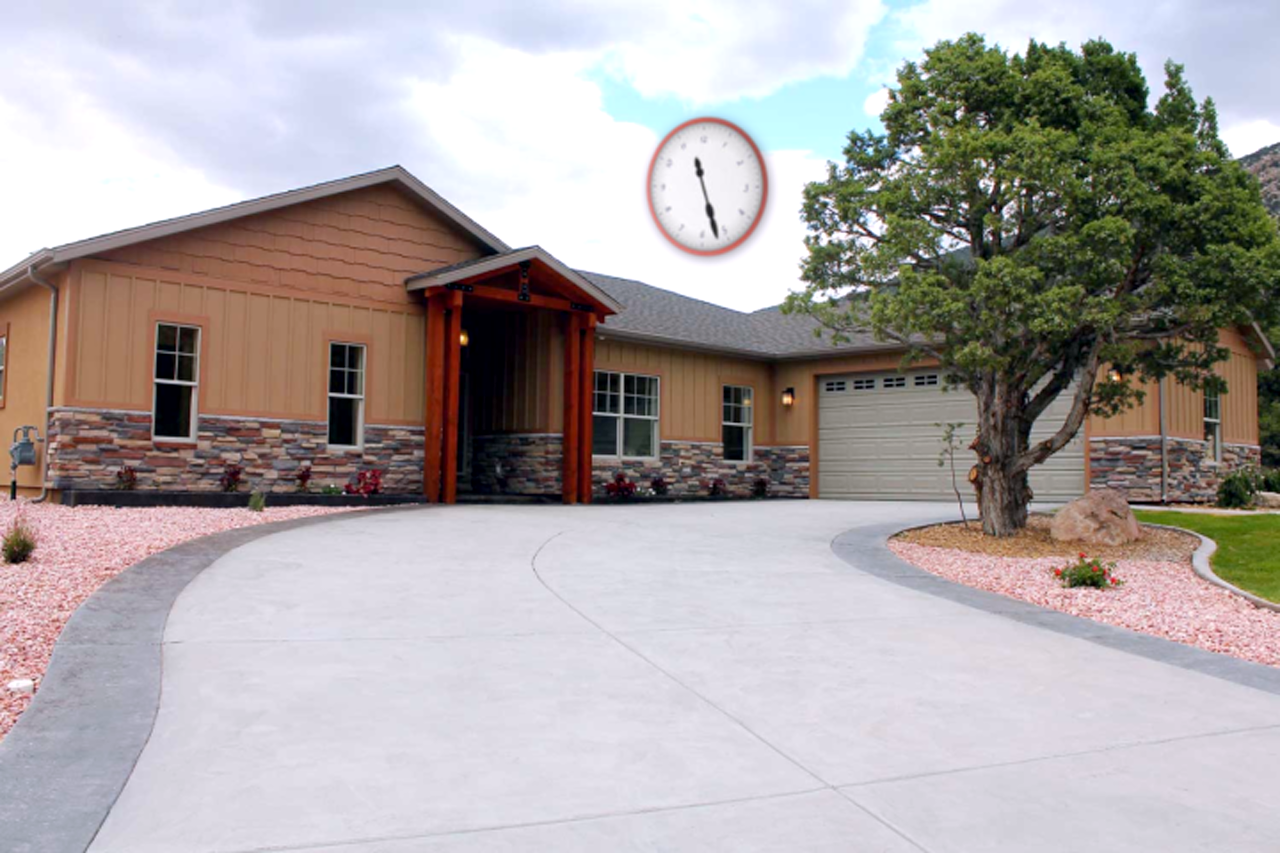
11:27
